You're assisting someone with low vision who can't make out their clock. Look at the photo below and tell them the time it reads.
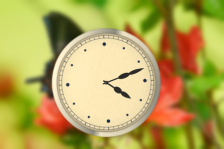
4:12
